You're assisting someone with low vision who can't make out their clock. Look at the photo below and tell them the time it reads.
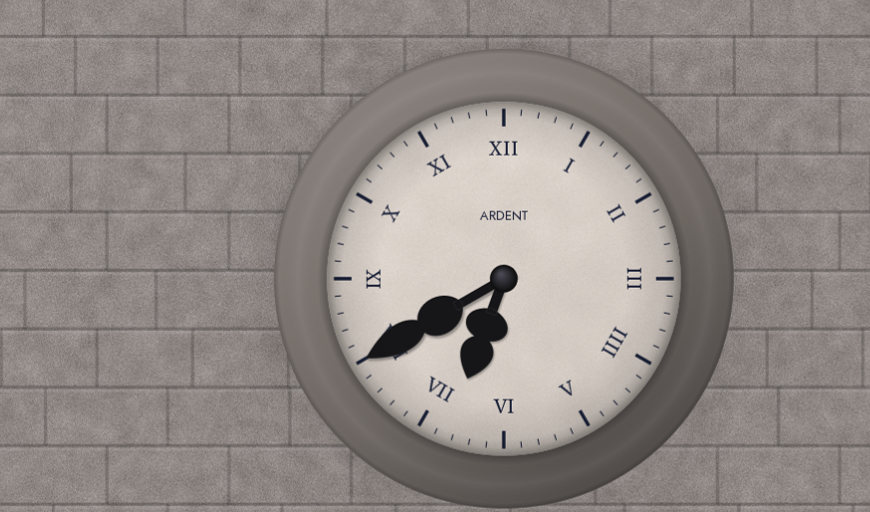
6:40
